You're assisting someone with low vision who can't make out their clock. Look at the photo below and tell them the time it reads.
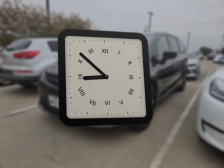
8:52
